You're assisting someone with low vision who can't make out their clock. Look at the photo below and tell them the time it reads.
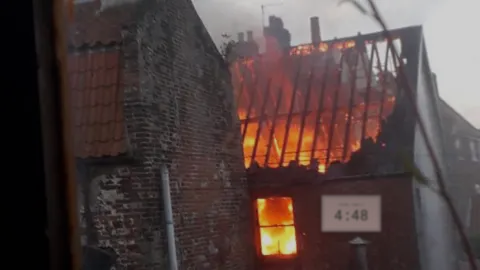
4:48
